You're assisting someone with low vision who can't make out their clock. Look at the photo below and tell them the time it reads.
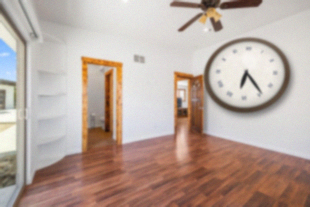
6:24
